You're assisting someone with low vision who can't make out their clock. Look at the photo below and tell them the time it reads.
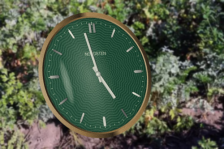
4:58
